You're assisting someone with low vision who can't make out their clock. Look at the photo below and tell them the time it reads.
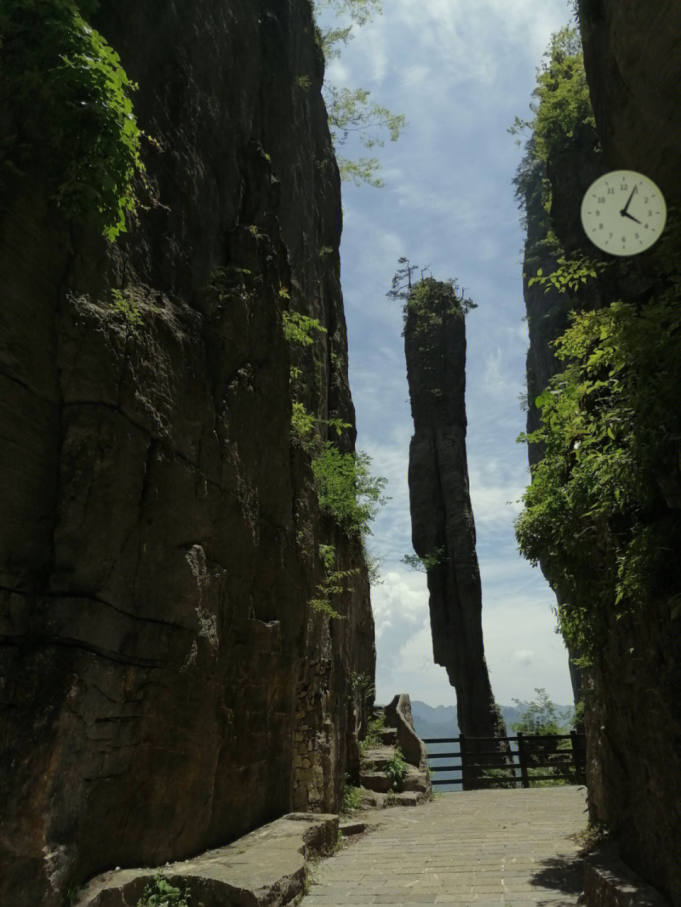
4:04
